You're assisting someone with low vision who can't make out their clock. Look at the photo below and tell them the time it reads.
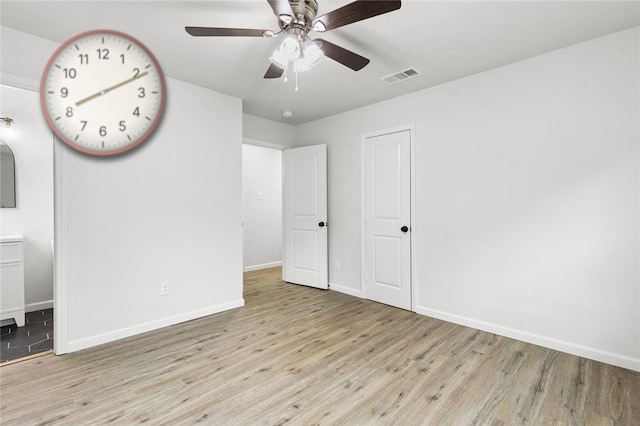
8:11
